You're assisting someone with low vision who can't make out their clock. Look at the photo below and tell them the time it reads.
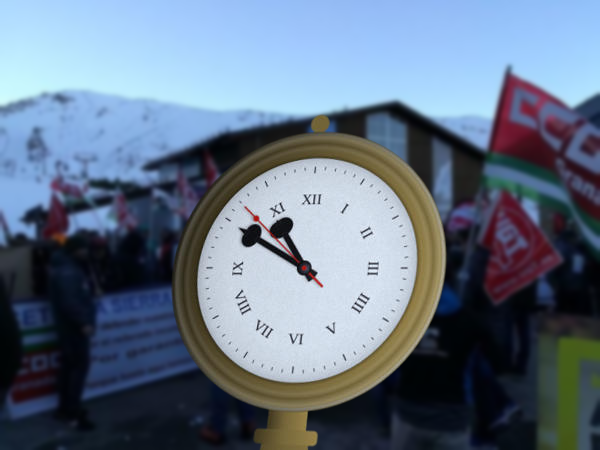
10:49:52
